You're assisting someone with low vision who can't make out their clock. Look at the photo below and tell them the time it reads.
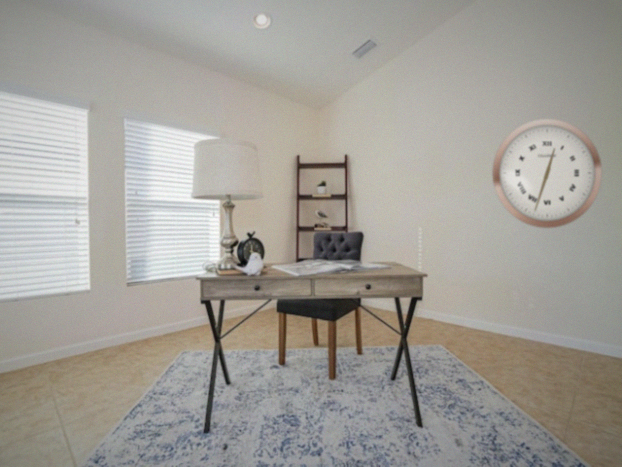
12:33
